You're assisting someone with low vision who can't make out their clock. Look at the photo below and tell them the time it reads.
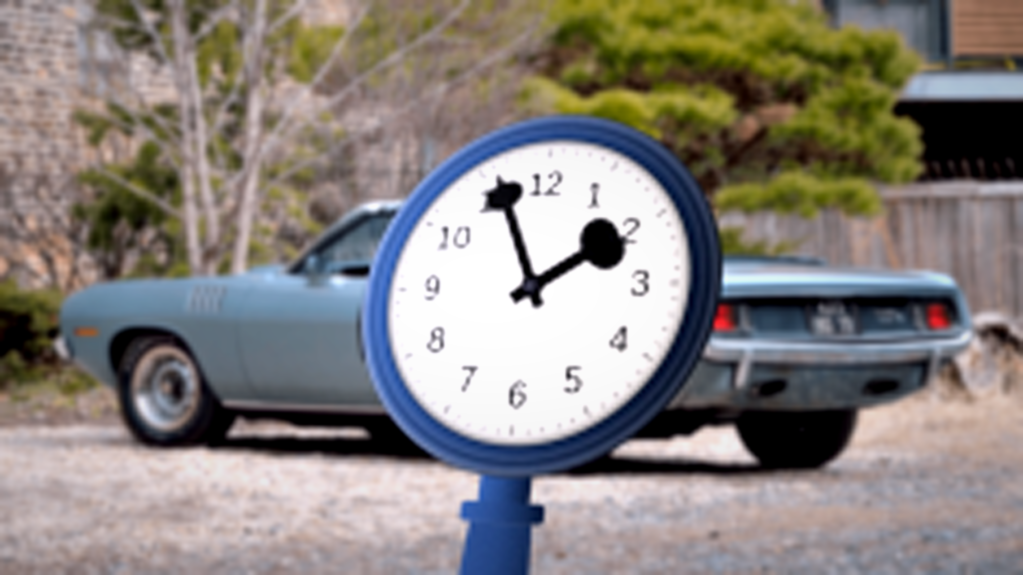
1:56
